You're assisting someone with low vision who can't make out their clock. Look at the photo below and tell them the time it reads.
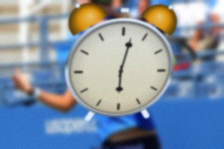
6:02
